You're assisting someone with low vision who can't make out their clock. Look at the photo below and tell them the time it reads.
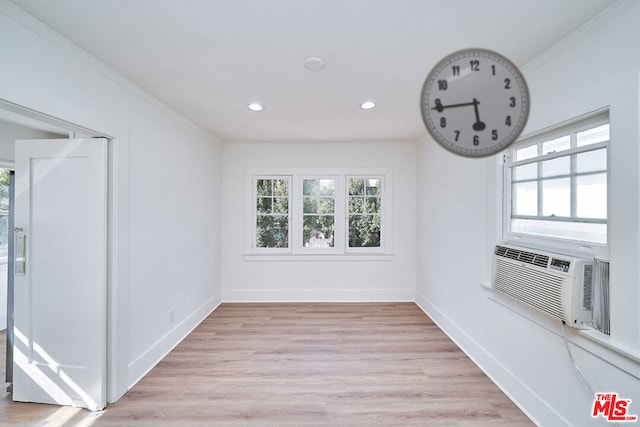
5:44
